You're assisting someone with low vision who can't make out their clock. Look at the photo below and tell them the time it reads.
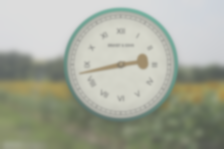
2:43
